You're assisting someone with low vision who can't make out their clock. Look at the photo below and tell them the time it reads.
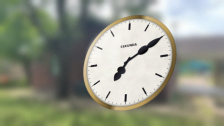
7:10
